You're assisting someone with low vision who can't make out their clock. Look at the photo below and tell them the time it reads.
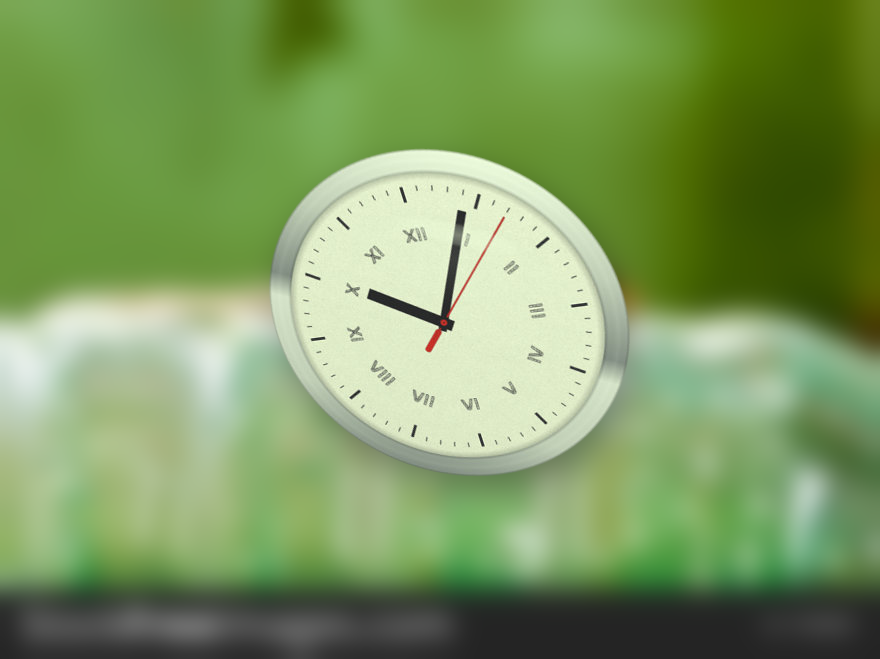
10:04:07
